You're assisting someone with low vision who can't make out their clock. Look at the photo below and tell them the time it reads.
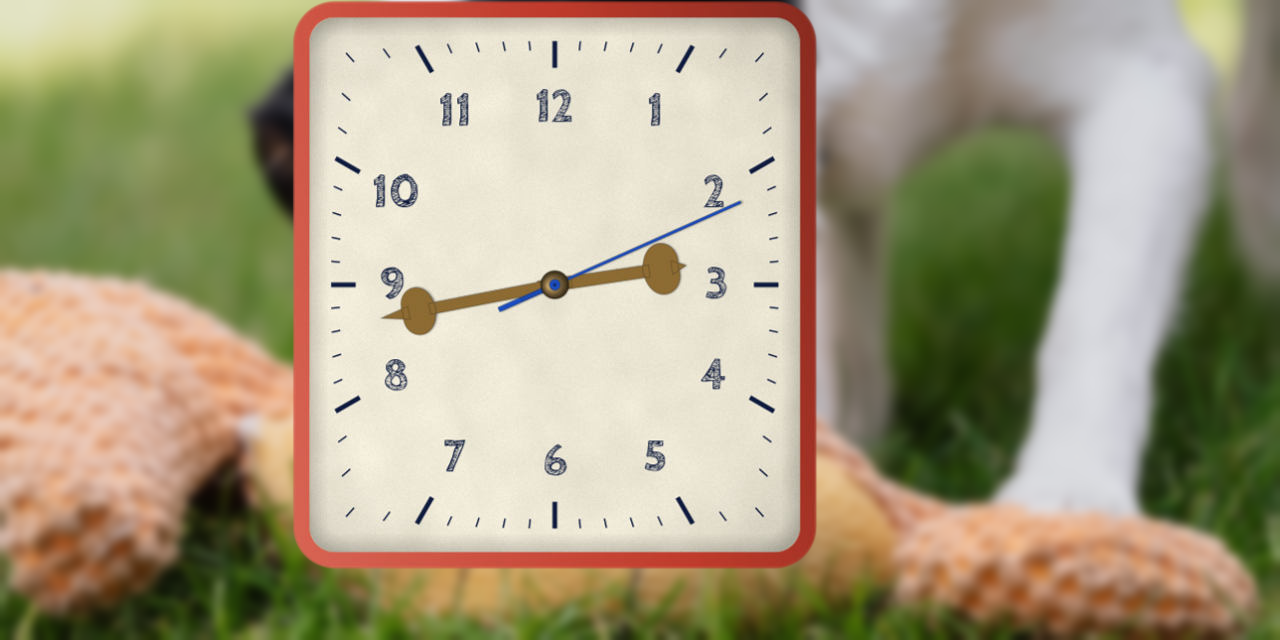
2:43:11
